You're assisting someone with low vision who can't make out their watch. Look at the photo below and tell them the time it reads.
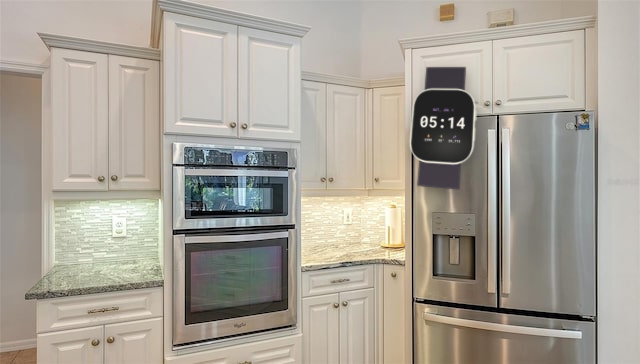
5:14
